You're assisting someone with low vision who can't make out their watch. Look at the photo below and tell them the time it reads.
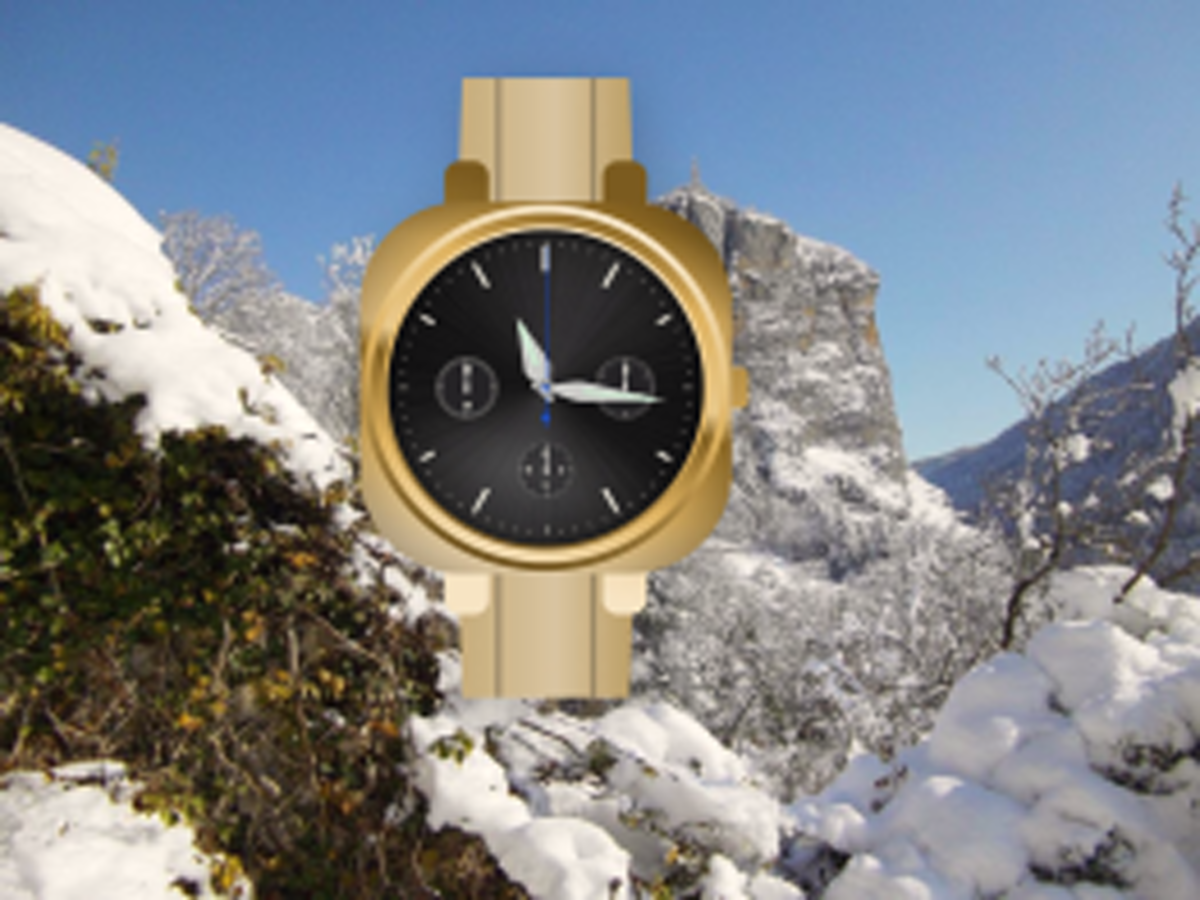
11:16
